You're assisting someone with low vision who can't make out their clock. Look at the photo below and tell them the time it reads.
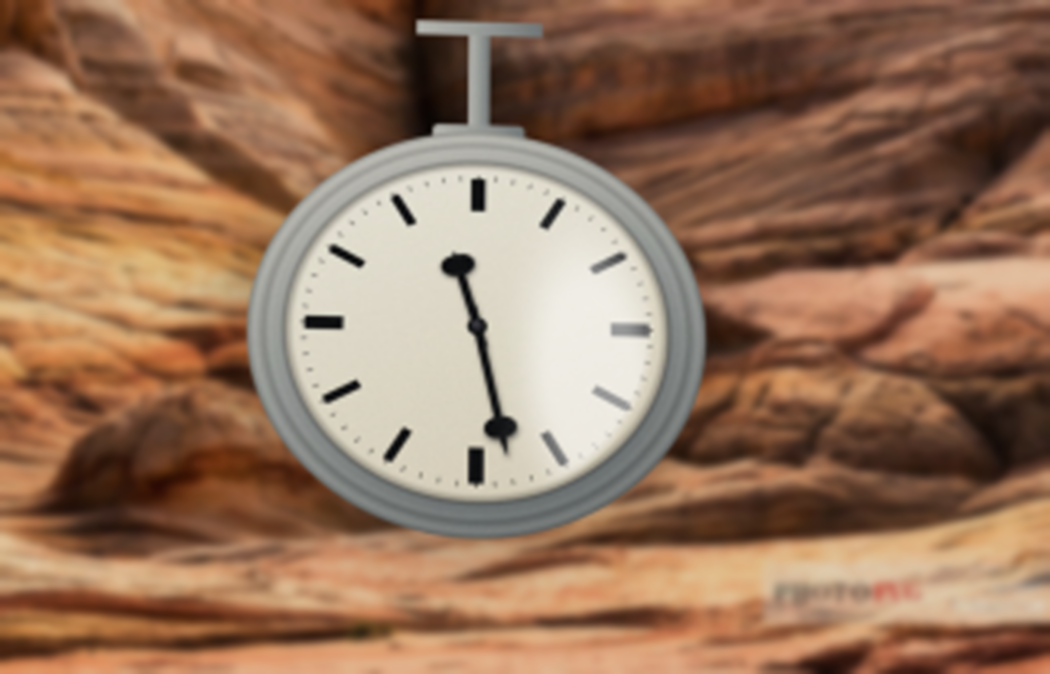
11:28
